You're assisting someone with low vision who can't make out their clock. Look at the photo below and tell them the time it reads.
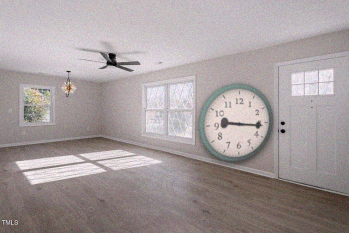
9:16
